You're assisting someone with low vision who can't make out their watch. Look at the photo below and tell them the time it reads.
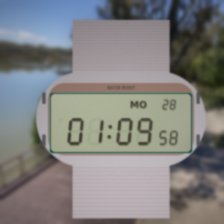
1:09:58
